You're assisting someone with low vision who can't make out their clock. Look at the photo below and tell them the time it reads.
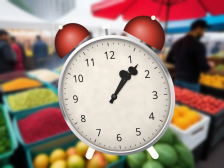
1:07
